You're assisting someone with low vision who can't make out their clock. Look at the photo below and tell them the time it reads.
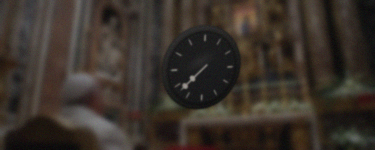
7:38
